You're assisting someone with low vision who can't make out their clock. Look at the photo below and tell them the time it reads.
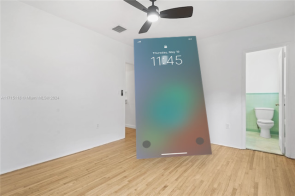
11:45
